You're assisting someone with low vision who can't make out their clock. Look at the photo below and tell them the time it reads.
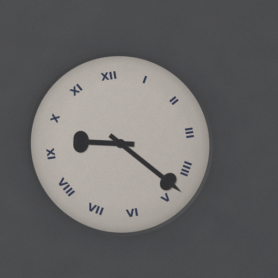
9:23
